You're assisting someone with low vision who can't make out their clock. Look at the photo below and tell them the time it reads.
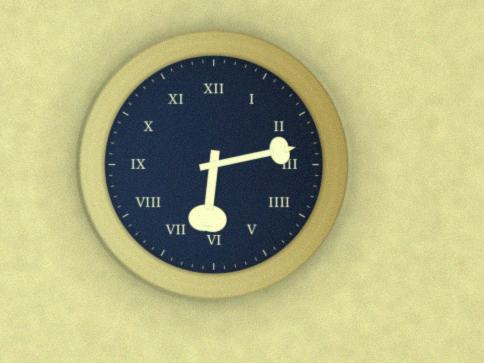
6:13
